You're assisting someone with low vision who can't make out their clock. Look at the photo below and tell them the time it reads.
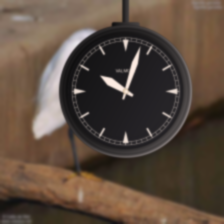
10:03
